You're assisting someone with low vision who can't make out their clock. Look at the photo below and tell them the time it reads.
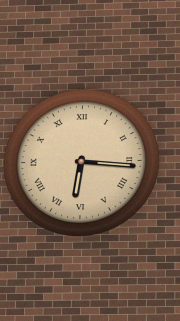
6:16
